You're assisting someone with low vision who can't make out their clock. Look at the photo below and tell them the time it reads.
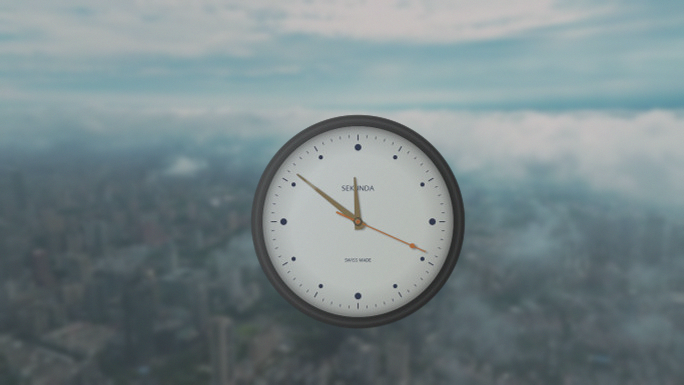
11:51:19
